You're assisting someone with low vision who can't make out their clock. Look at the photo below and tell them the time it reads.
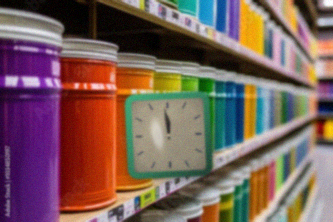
11:59
